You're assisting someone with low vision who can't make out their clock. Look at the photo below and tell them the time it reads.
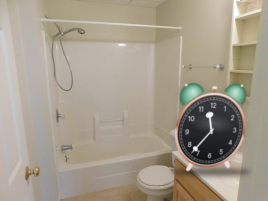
11:37
